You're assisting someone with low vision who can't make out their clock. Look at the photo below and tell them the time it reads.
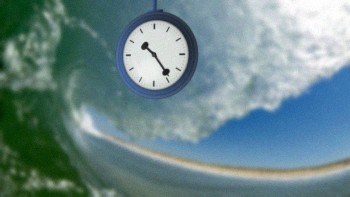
10:24
